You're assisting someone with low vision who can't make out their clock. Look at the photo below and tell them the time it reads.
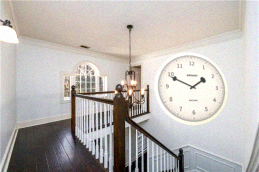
1:49
